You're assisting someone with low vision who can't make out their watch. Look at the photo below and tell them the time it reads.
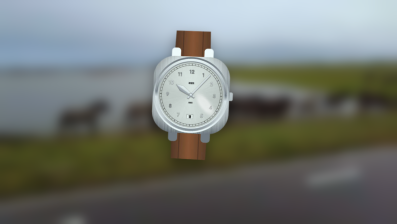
10:07
